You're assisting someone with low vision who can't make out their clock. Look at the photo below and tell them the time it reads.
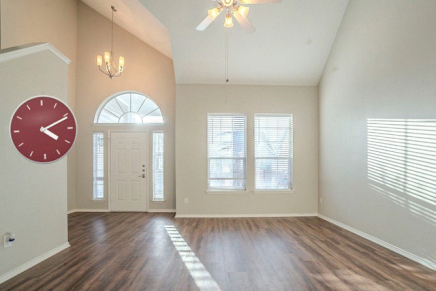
4:11
